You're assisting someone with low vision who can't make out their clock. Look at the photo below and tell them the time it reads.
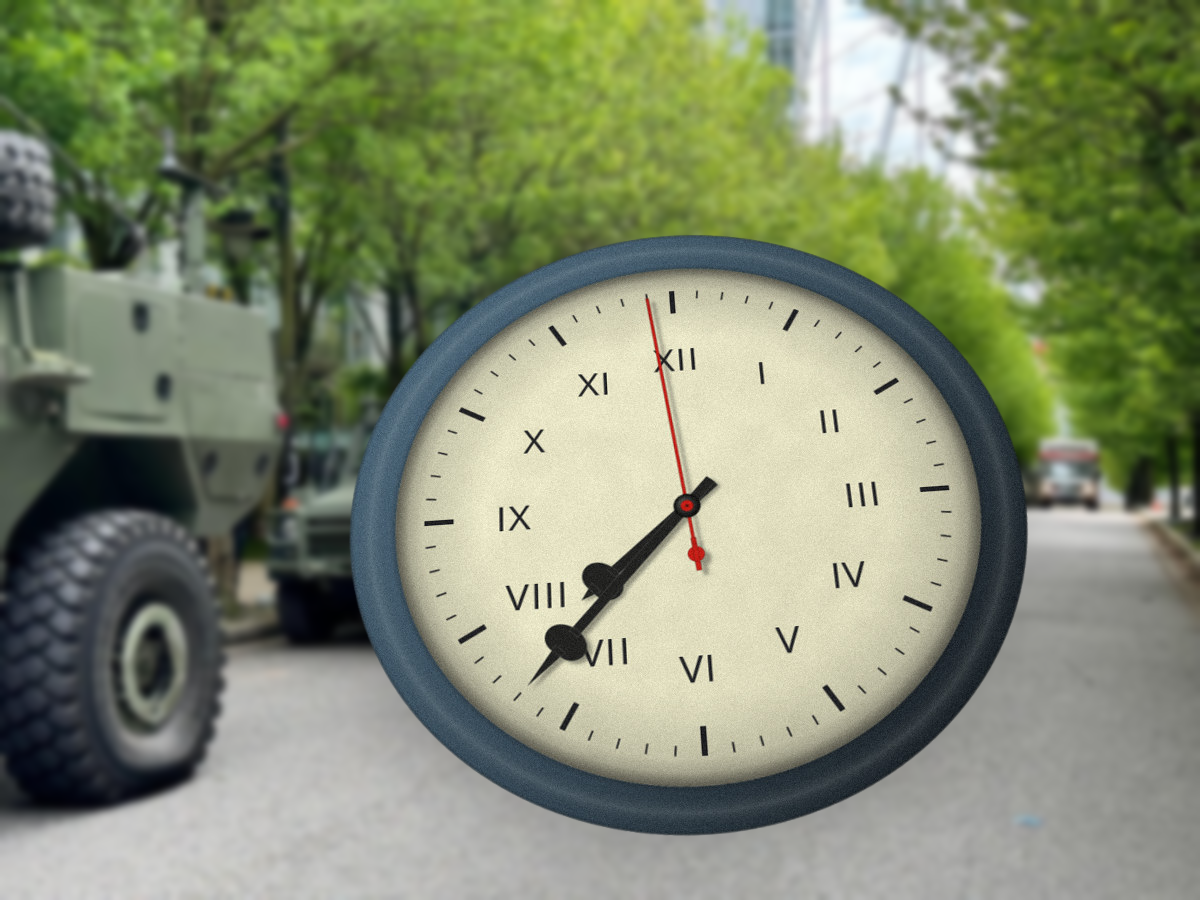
7:36:59
